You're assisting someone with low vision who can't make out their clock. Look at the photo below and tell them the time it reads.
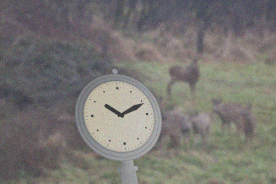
10:11
